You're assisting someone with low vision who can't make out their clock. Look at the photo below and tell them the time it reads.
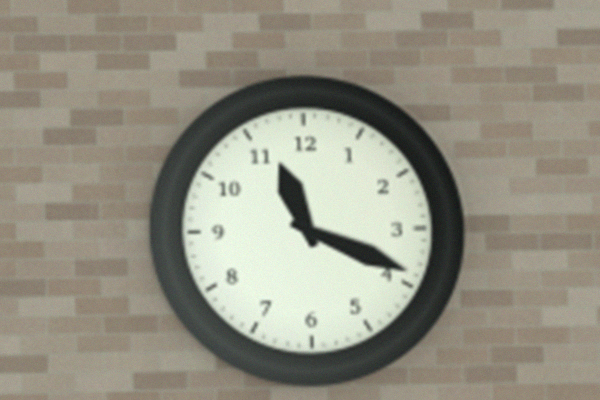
11:19
